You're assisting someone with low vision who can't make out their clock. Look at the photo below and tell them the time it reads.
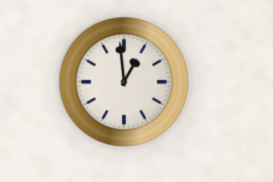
12:59
